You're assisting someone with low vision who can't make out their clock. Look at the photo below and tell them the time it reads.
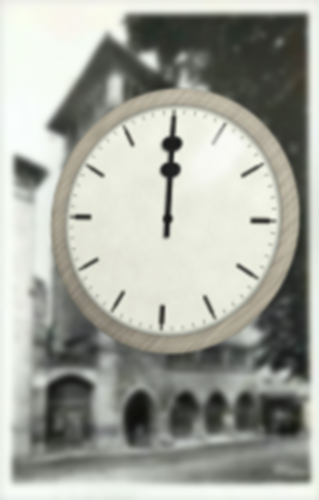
12:00
